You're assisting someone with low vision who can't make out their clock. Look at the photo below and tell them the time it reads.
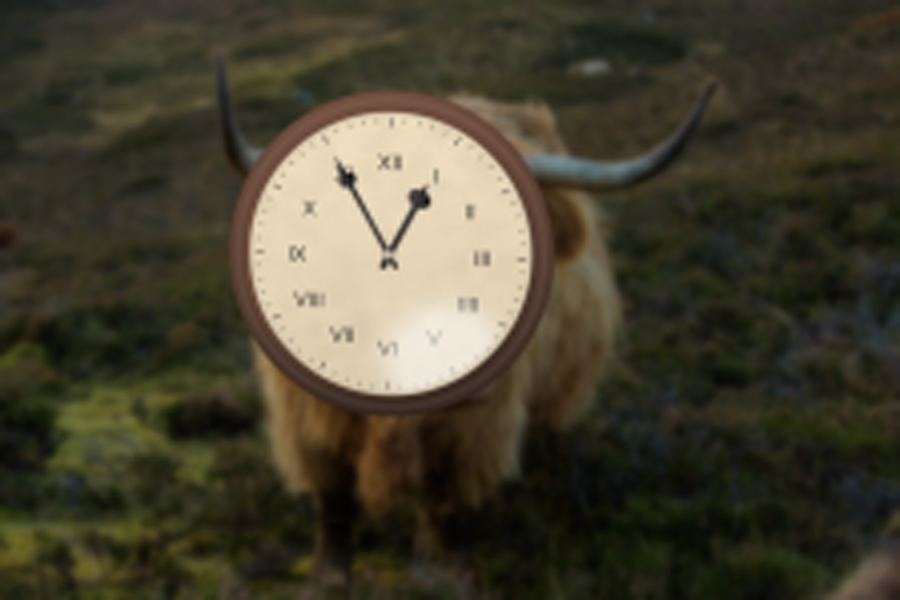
12:55
